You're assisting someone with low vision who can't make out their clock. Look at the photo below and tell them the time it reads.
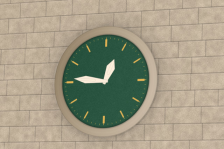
12:46
